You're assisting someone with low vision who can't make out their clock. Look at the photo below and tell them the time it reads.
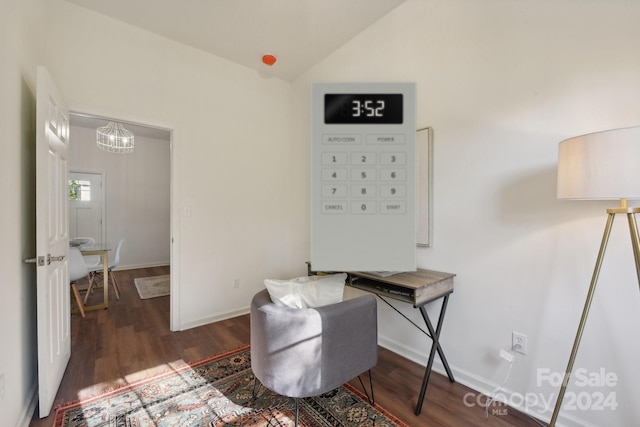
3:52
